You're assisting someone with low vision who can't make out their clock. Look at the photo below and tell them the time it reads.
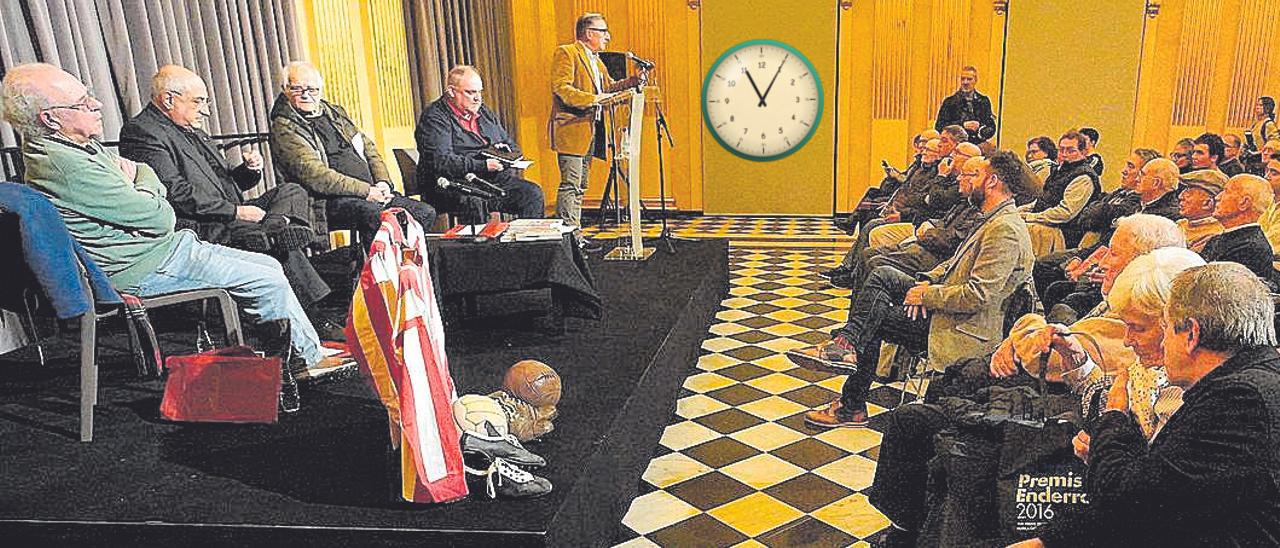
11:05
